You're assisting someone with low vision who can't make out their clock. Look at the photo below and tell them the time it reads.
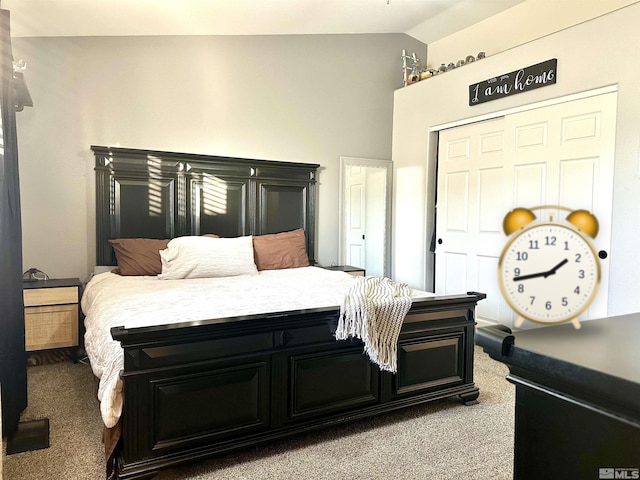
1:43
